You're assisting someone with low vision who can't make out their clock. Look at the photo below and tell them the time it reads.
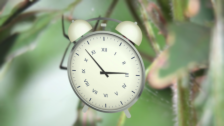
2:53
